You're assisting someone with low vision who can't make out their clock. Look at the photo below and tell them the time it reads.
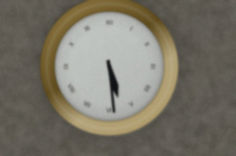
5:29
